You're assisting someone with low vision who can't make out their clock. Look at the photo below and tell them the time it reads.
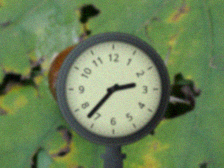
2:37
